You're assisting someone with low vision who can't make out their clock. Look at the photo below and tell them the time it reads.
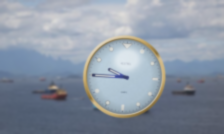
9:45
